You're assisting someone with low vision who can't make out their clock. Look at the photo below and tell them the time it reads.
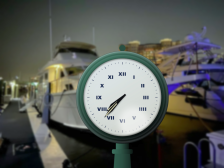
7:37
